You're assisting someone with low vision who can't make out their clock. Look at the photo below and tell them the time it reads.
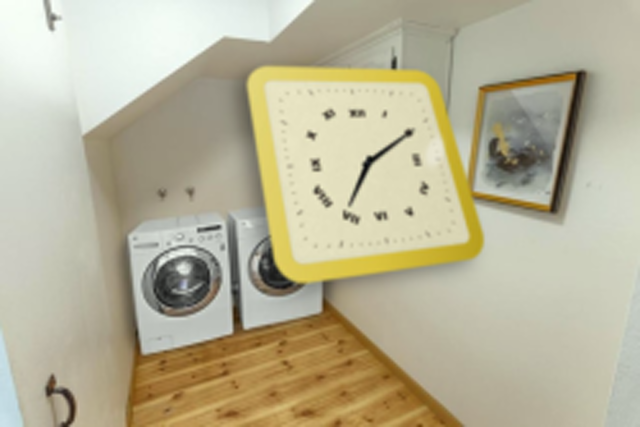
7:10
